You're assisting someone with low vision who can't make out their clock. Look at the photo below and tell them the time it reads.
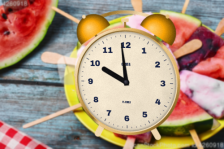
9:59
